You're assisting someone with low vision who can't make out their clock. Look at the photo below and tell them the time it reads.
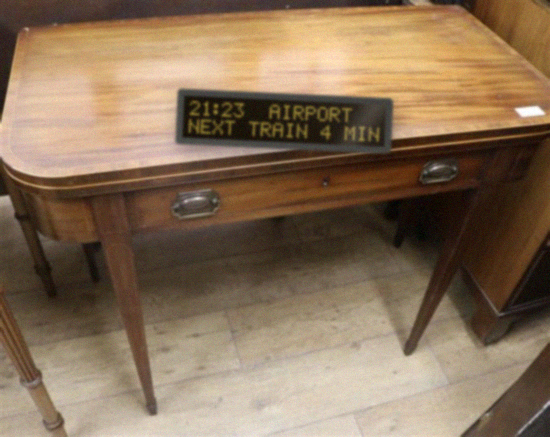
21:23
